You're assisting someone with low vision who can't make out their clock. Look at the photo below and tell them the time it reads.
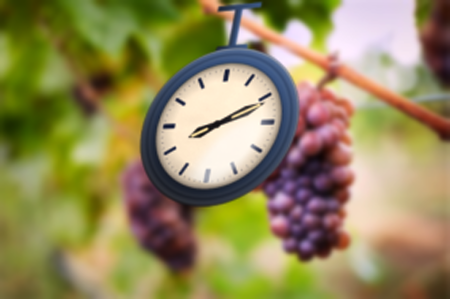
8:11
